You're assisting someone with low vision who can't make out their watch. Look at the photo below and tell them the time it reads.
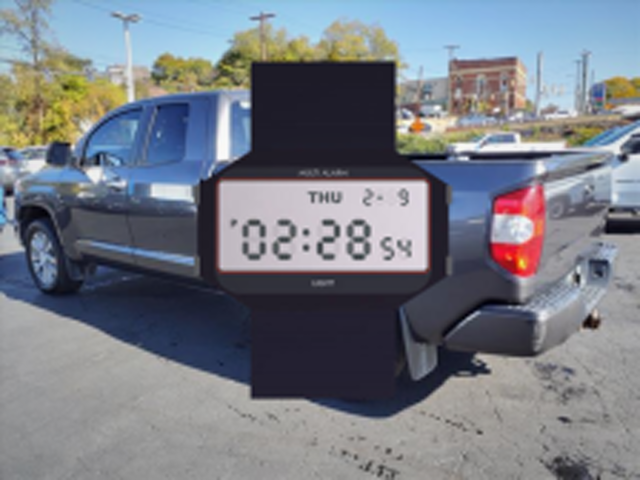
2:28:54
